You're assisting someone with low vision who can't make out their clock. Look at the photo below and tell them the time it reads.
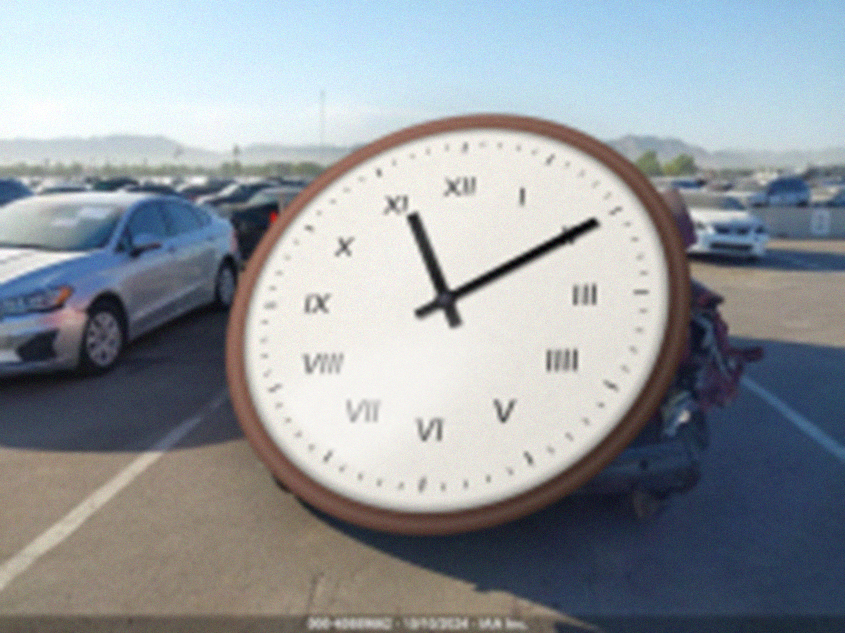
11:10
